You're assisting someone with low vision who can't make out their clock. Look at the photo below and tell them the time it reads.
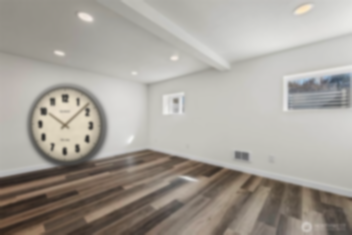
10:08
